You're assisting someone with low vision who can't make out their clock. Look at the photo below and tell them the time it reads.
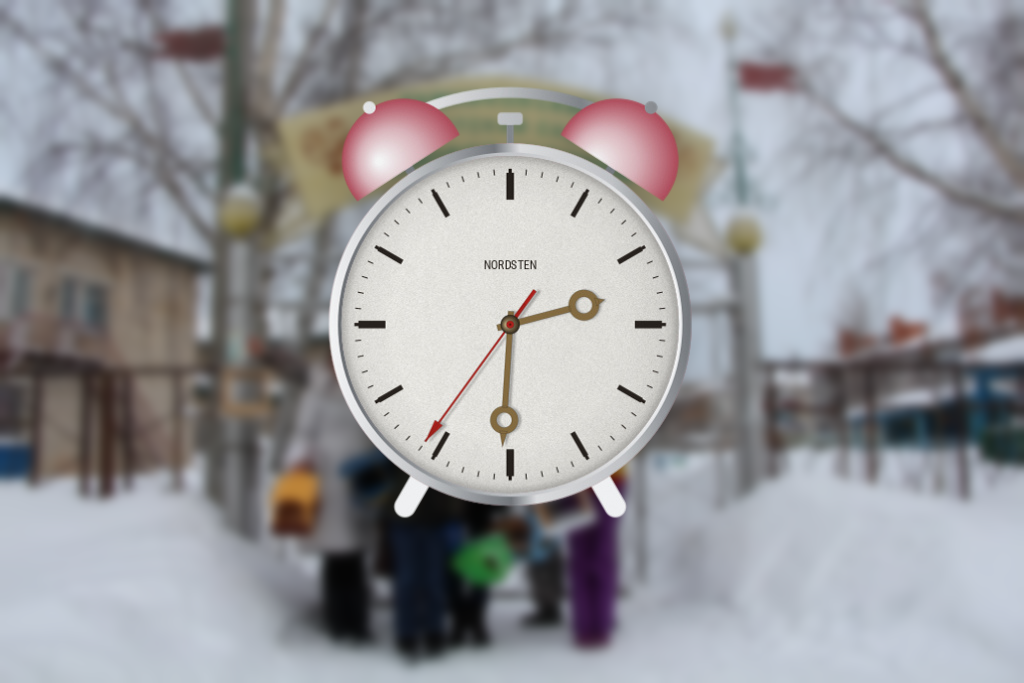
2:30:36
